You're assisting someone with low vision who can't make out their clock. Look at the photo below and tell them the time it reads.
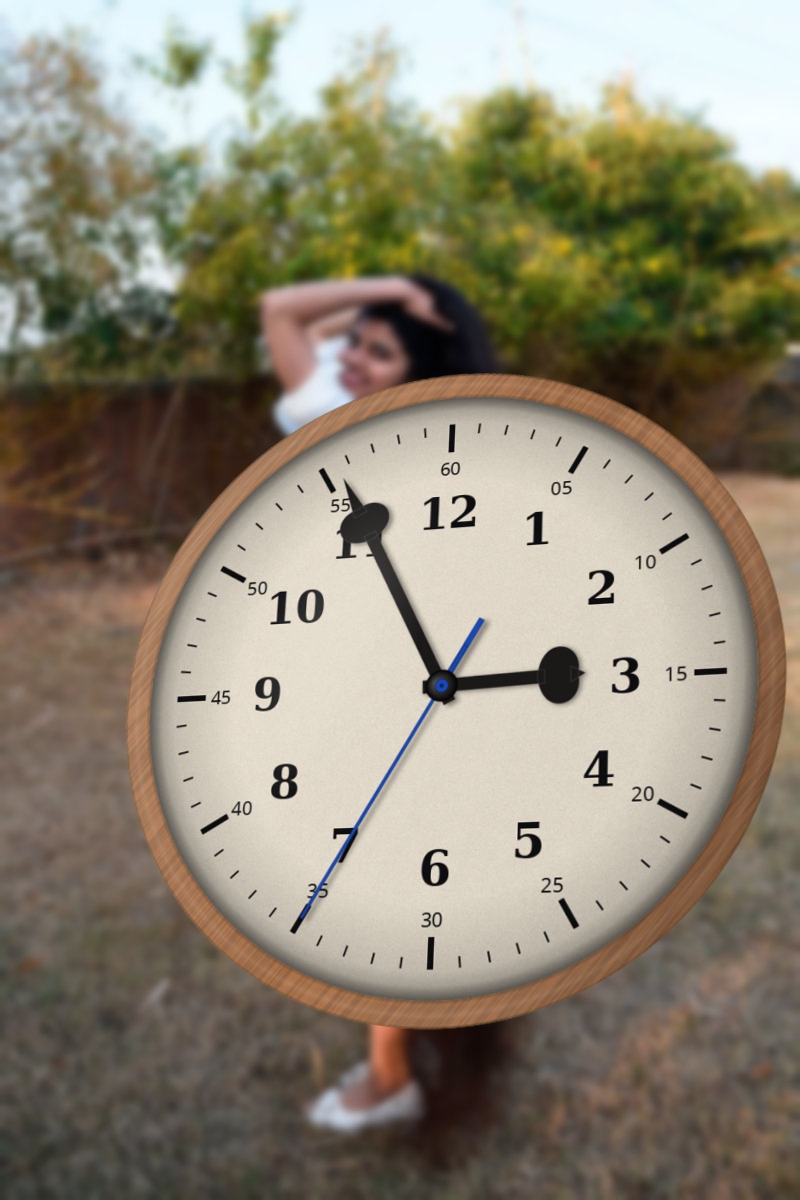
2:55:35
